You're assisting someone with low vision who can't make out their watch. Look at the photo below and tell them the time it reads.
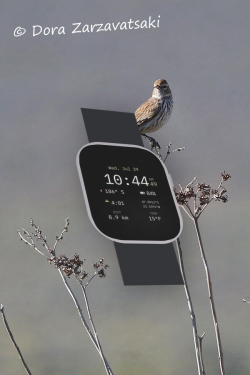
10:44
